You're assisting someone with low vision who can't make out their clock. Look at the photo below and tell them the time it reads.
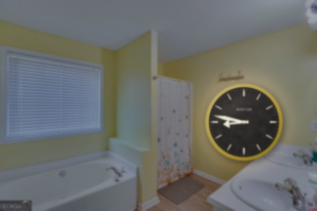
8:47
